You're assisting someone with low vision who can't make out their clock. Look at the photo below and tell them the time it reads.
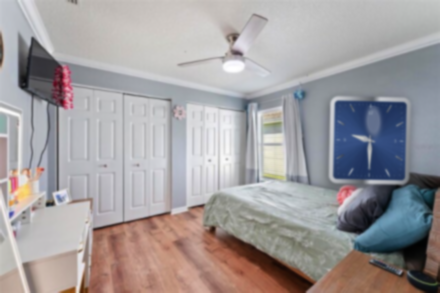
9:30
